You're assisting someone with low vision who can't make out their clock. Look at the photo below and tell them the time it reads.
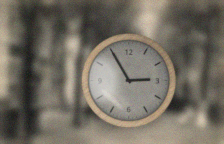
2:55
